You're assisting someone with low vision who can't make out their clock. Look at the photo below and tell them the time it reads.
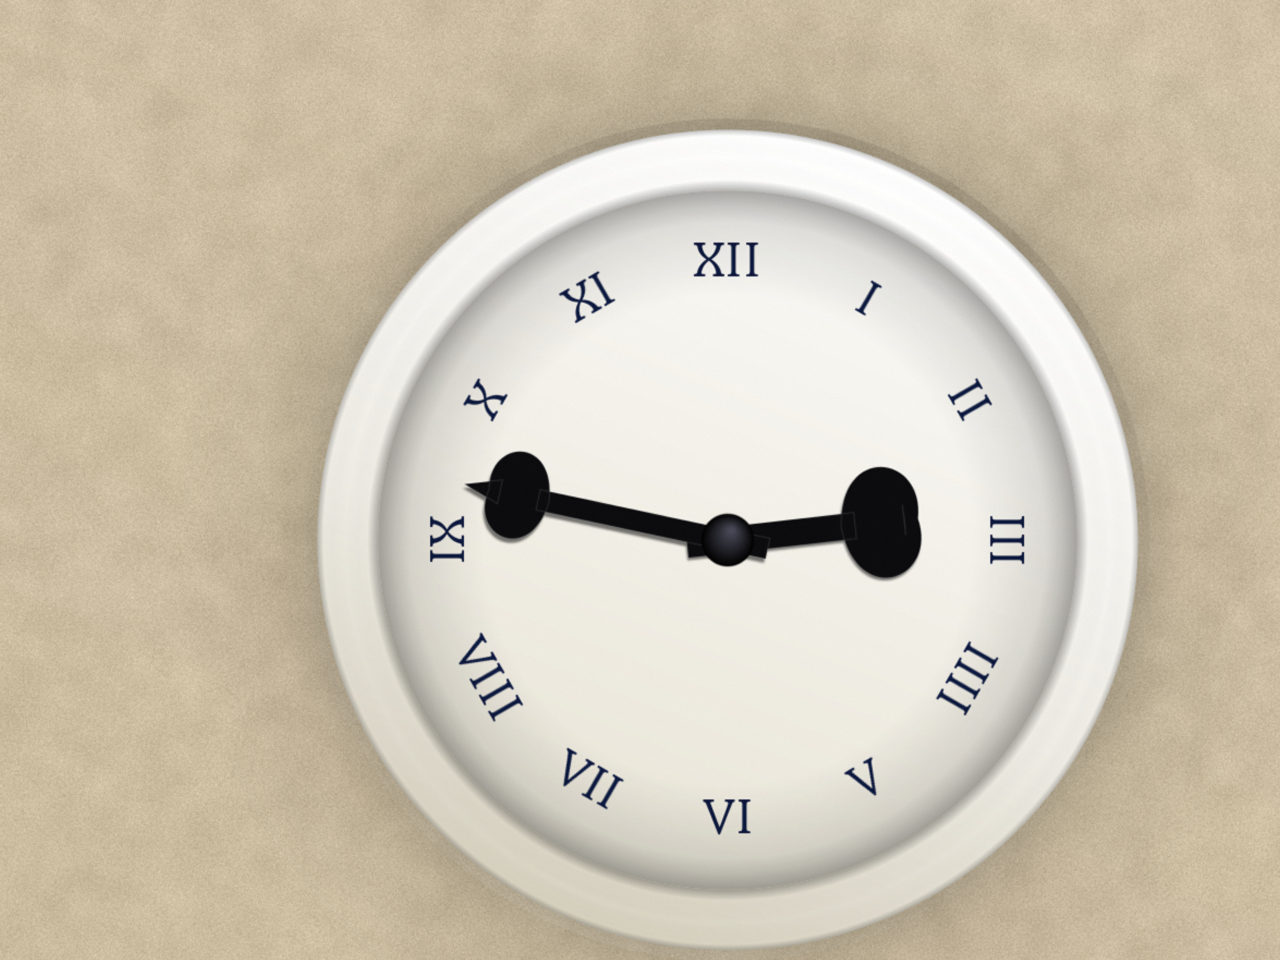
2:47
